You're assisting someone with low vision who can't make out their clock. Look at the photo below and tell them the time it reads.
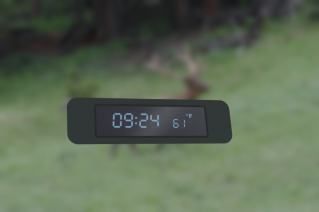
9:24
